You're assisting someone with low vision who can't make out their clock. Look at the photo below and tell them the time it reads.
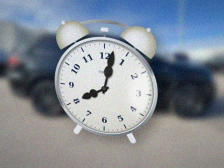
8:02
